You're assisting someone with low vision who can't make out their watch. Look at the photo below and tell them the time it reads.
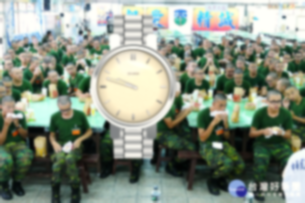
9:48
